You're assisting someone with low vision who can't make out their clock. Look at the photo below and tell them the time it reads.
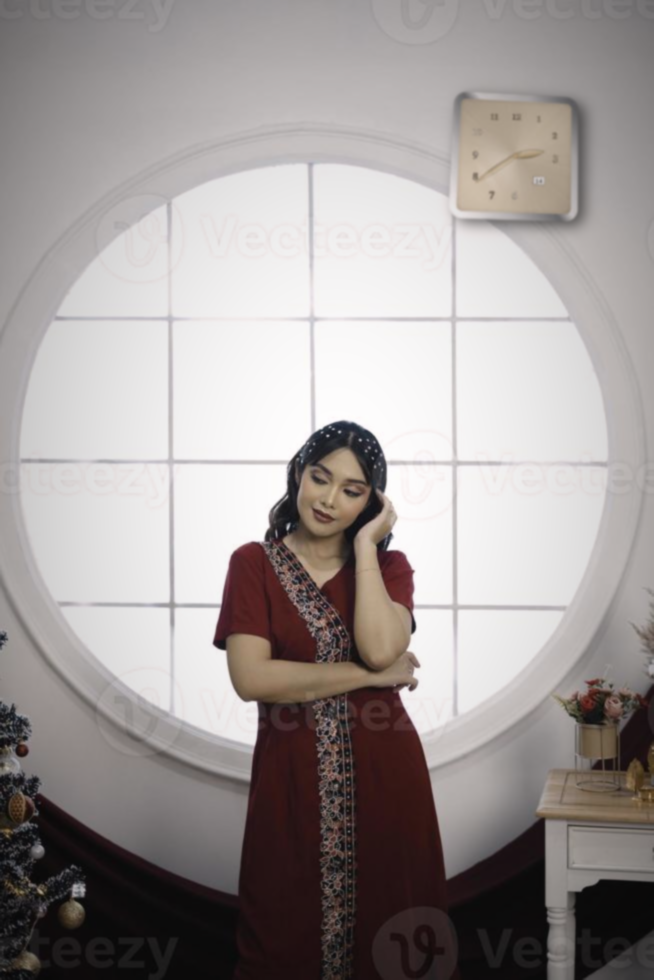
2:39
